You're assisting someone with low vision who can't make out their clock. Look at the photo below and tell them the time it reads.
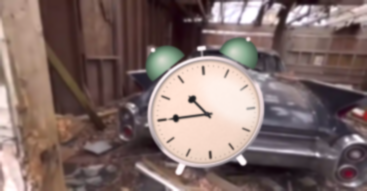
10:45
